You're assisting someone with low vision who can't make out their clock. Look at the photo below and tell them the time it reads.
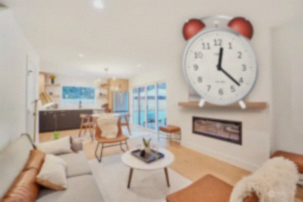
12:22
